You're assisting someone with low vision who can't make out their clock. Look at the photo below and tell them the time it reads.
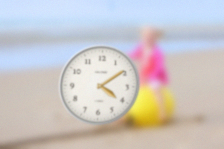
4:09
